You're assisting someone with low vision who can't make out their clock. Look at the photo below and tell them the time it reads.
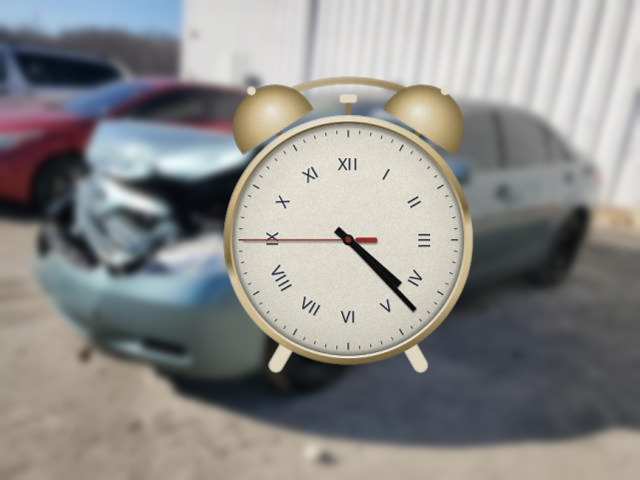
4:22:45
